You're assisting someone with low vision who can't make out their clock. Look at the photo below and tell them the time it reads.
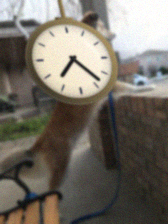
7:23
